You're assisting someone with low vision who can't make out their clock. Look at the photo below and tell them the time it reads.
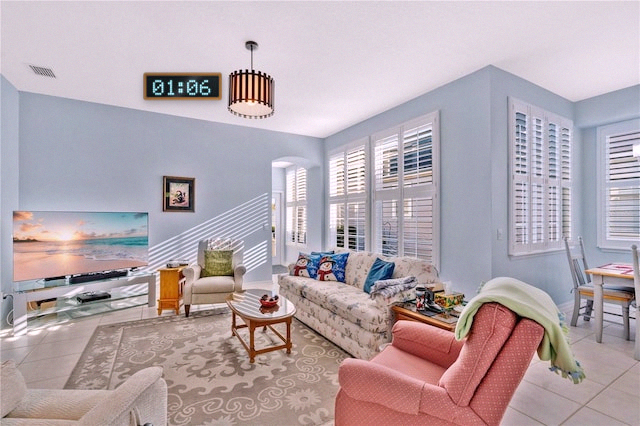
1:06
